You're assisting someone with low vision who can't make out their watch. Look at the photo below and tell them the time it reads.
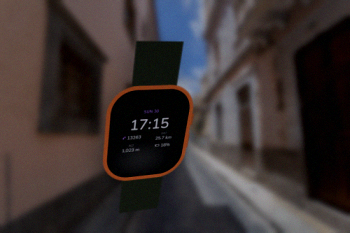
17:15
